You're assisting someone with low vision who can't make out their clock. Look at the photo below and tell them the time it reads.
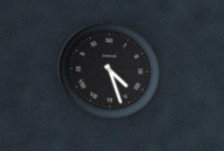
4:27
